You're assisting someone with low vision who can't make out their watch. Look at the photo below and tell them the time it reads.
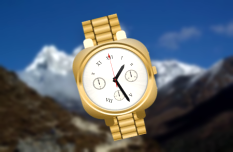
1:27
